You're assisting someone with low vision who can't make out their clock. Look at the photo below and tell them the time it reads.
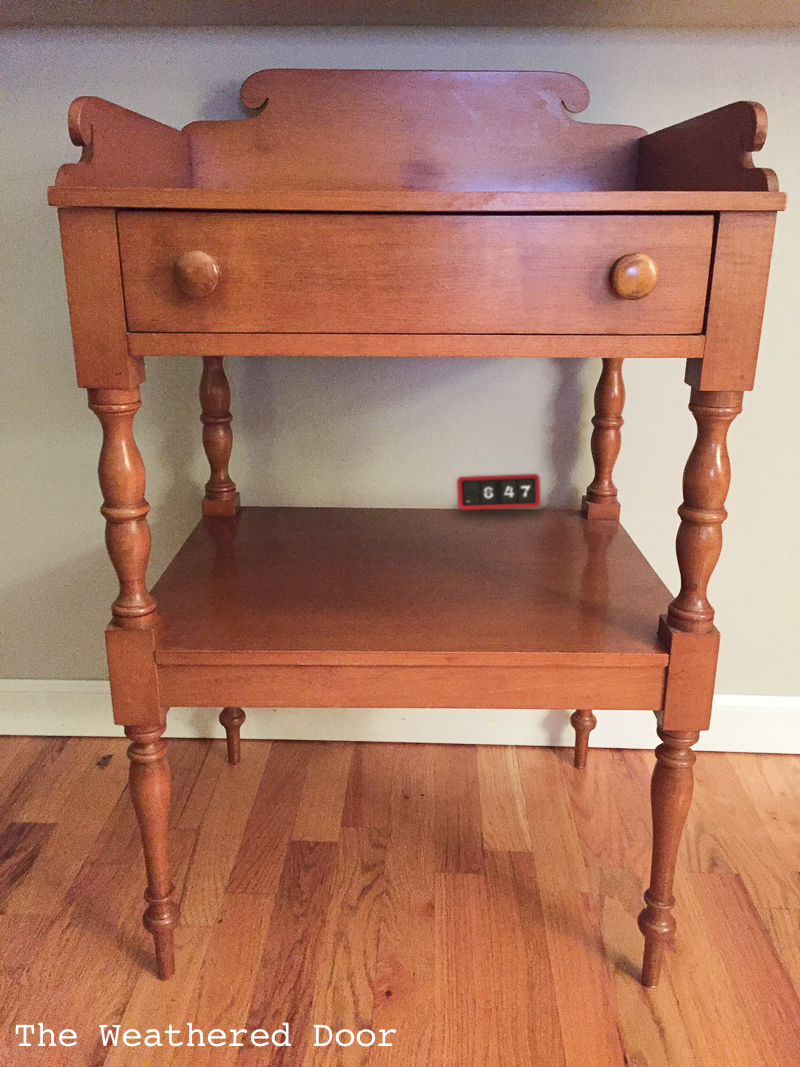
6:47
